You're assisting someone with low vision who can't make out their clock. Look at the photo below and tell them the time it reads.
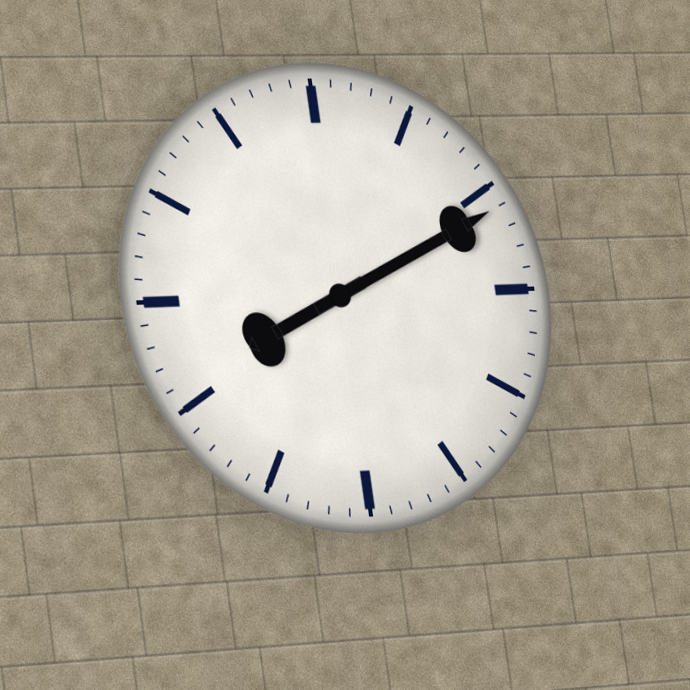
8:11
